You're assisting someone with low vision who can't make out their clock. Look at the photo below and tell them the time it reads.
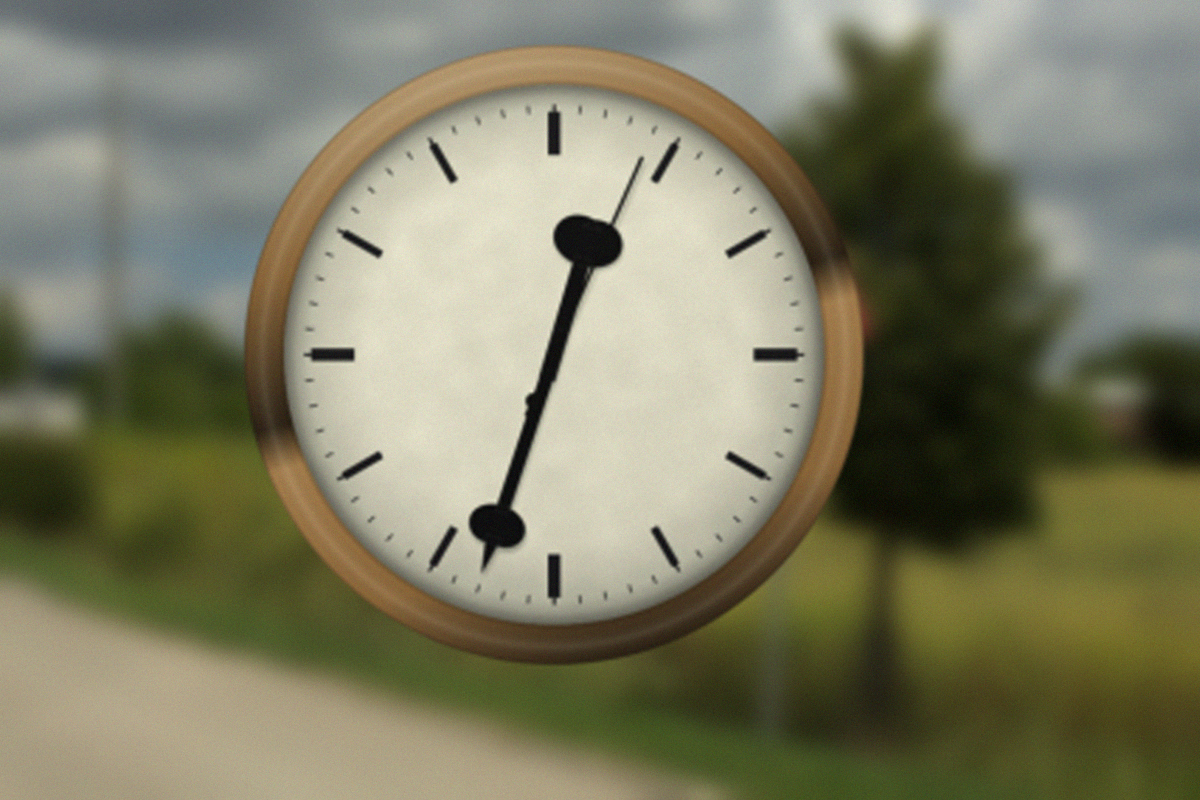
12:33:04
